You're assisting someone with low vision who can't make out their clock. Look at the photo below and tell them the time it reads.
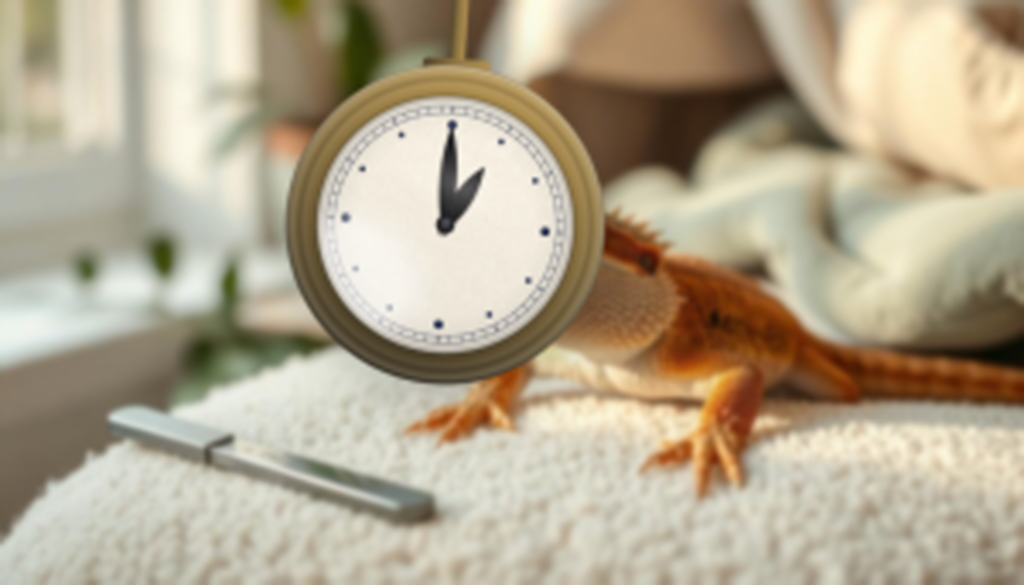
1:00
